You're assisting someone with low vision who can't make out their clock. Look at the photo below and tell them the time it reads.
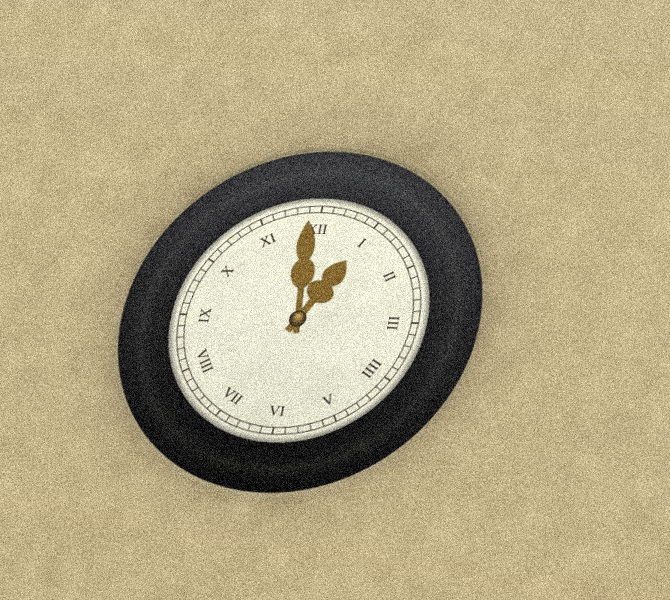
12:59
